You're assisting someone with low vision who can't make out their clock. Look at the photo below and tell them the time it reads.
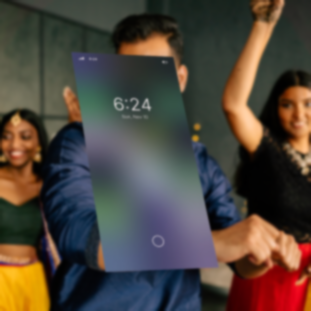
6:24
